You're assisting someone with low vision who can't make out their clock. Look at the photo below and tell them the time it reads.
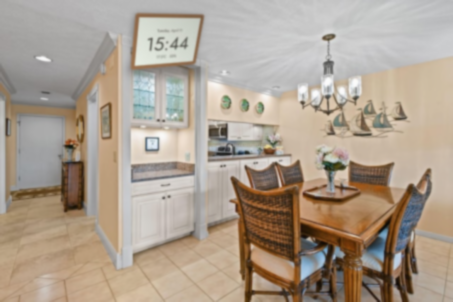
15:44
